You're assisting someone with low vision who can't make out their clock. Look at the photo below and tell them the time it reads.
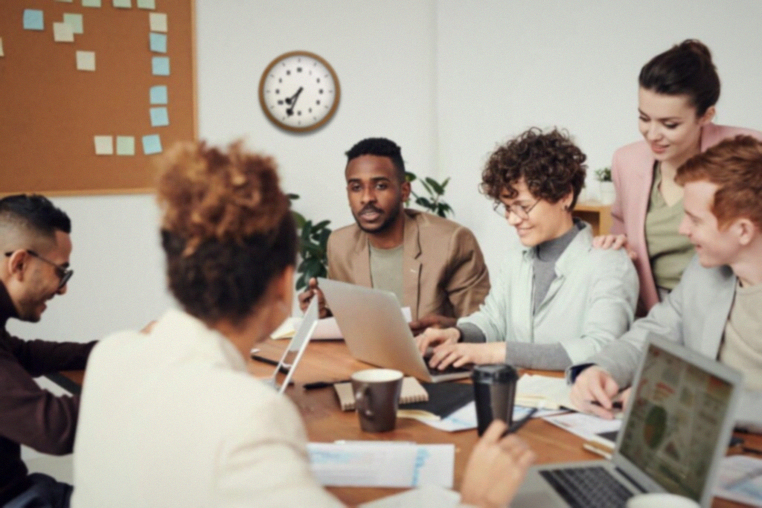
7:34
